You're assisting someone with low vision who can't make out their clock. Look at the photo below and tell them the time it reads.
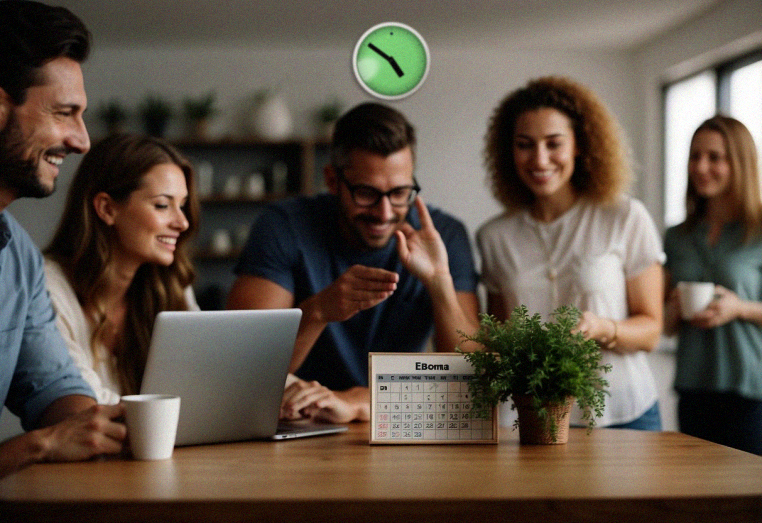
4:51
